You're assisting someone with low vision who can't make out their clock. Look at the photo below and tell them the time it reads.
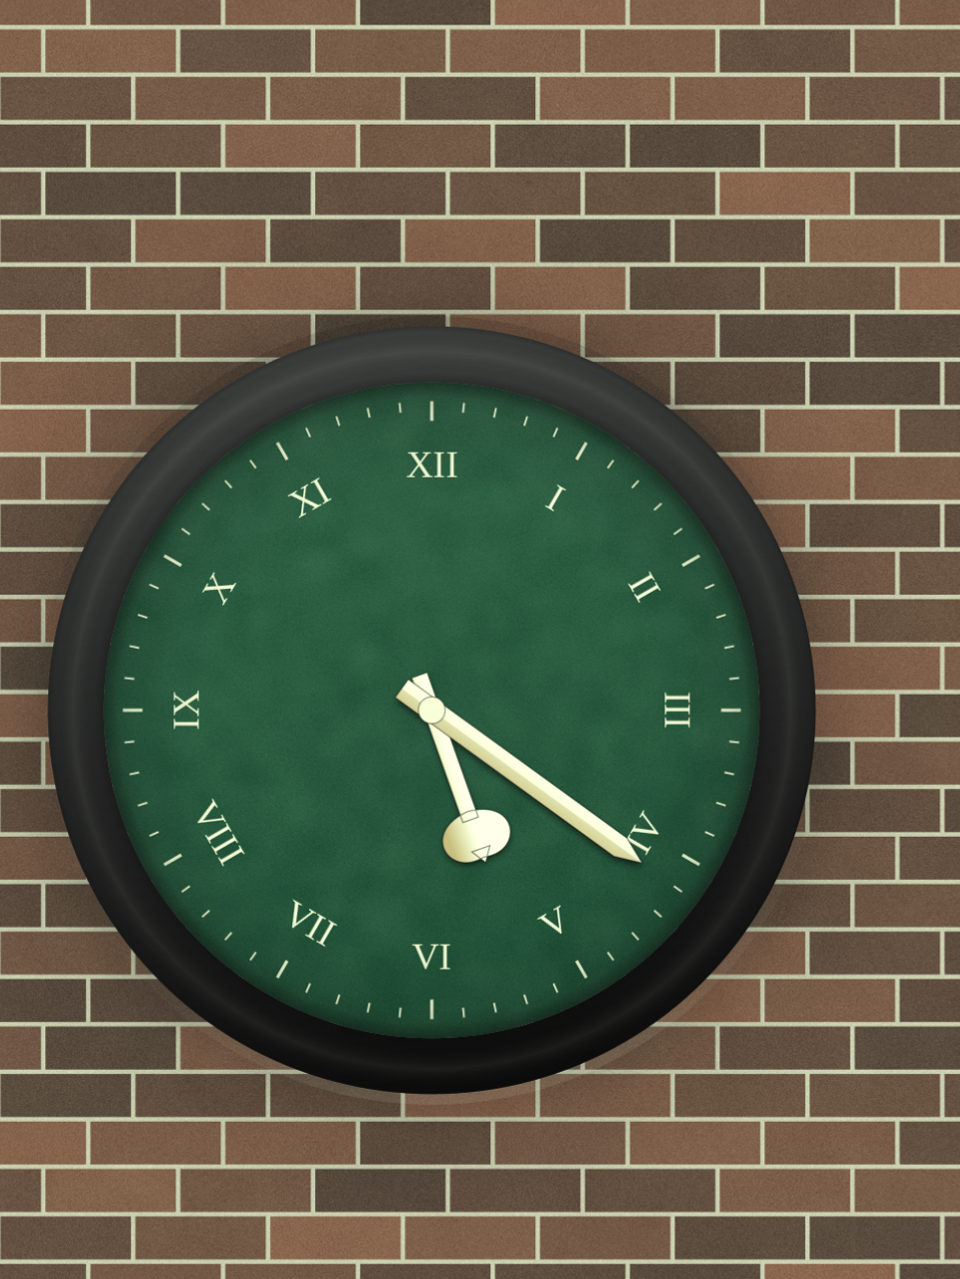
5:21
